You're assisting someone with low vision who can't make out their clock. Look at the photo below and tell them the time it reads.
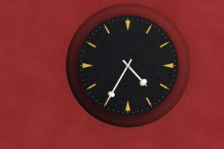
4:35
